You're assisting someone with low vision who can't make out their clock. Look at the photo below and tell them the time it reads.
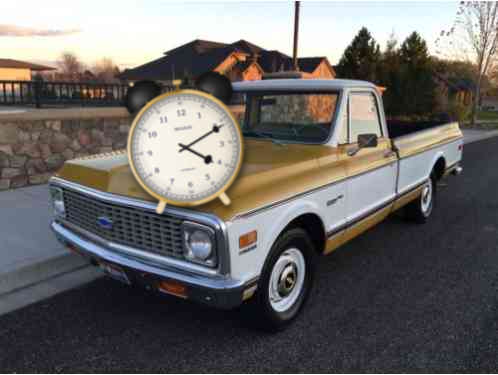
4:11
